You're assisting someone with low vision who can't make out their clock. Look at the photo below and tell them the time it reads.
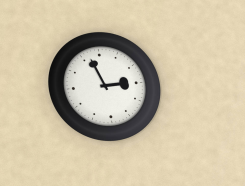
2:57
